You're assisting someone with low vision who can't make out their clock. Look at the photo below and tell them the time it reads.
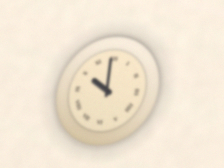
9:59
